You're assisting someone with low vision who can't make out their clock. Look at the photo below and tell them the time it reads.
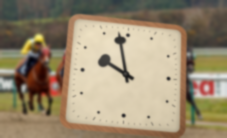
9:58
